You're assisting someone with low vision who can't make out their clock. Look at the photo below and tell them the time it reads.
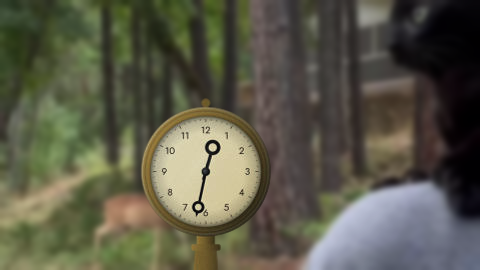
12:32
